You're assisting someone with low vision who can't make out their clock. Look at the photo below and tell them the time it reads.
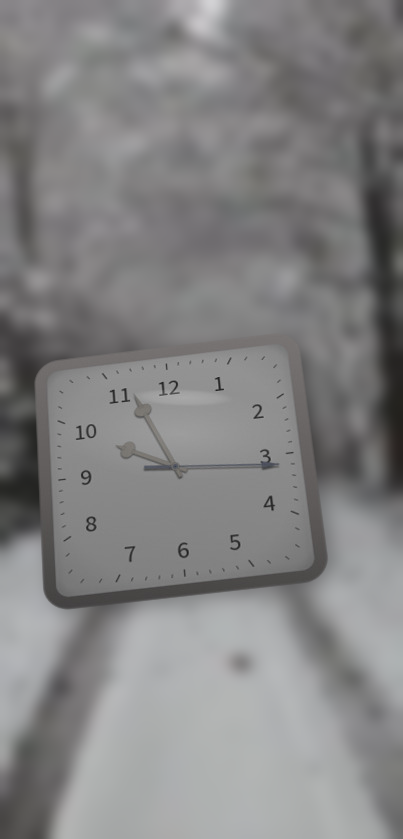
9:56:16
